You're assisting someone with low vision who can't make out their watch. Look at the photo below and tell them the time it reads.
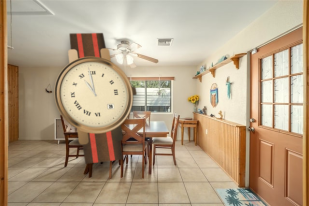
10:59
